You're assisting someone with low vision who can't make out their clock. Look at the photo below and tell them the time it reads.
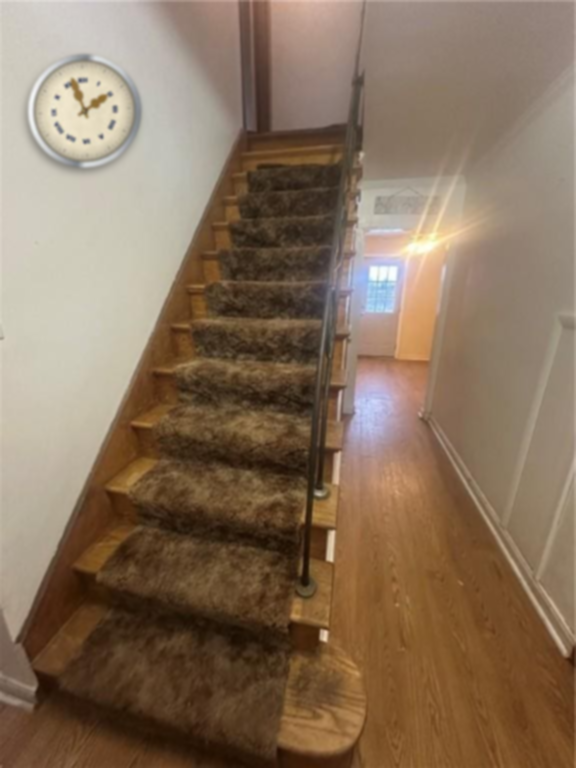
1:57
